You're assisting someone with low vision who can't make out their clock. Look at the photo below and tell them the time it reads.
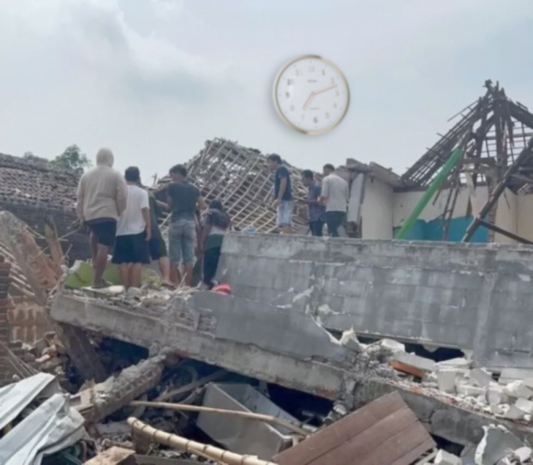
7:12
